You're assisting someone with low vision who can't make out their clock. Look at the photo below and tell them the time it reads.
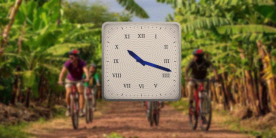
10:18
